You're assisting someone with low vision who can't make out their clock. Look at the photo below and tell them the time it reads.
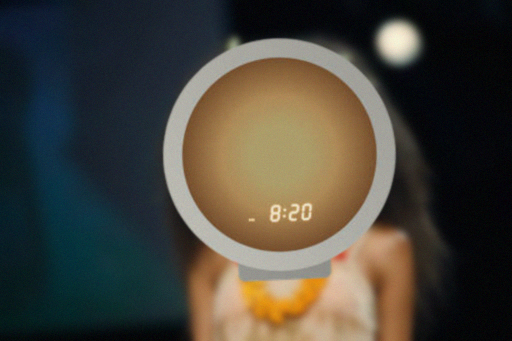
8:20
